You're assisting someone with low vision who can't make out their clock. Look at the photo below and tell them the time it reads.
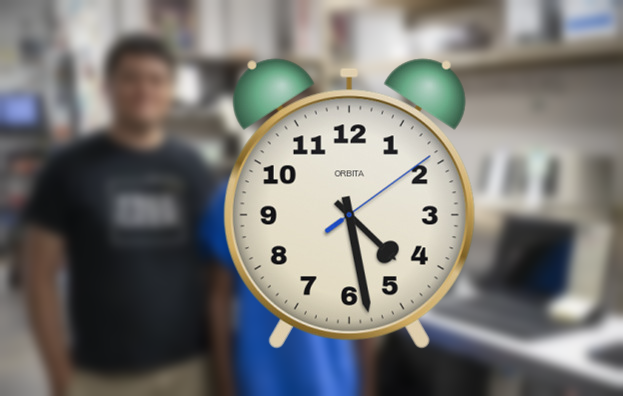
4:28:09
